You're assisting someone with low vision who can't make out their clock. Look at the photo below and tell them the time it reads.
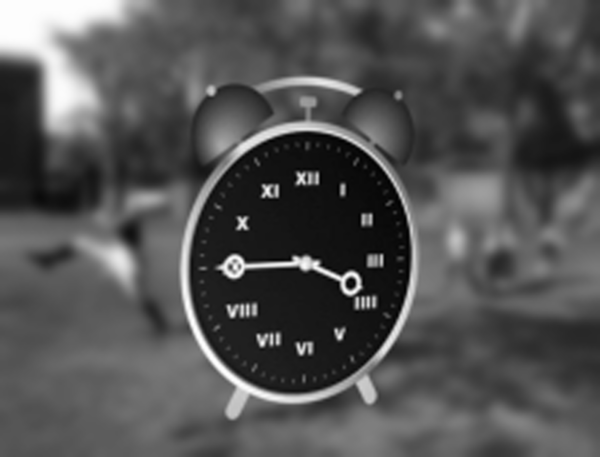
3:45
